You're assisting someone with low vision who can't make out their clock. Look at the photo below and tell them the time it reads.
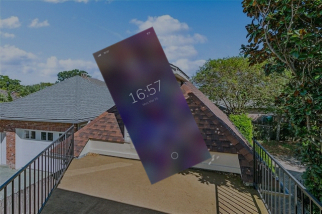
16:57
